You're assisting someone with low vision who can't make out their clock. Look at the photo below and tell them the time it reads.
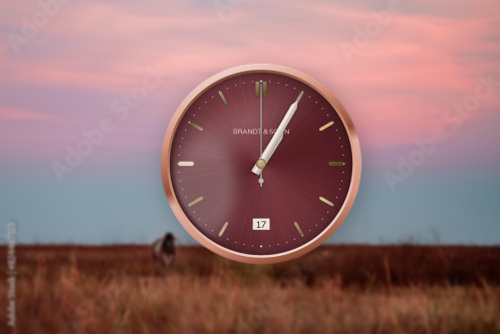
1:05:00
